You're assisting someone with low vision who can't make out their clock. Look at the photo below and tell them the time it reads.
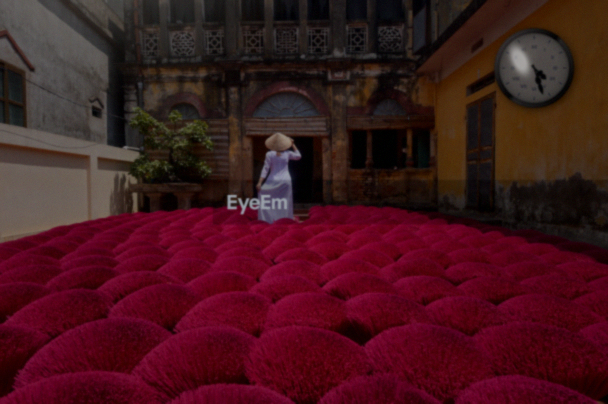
4:27
